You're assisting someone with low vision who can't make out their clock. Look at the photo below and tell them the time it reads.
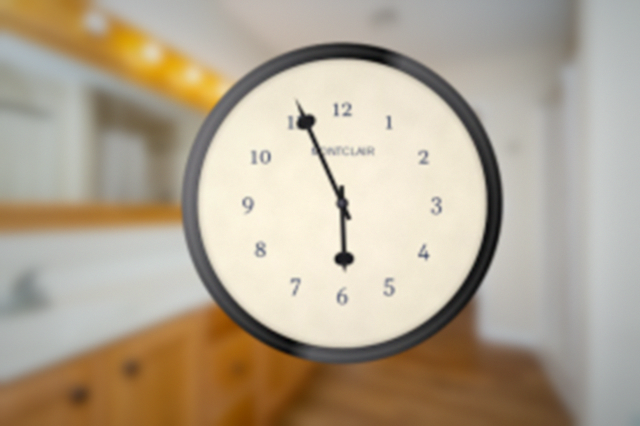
5:56
